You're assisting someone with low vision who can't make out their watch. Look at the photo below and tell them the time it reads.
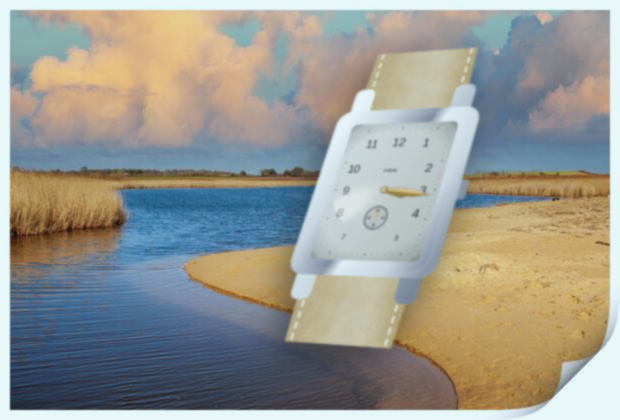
3:16
